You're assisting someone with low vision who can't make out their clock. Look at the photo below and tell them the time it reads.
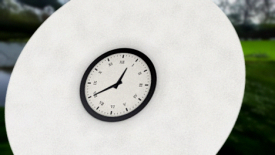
12:40
